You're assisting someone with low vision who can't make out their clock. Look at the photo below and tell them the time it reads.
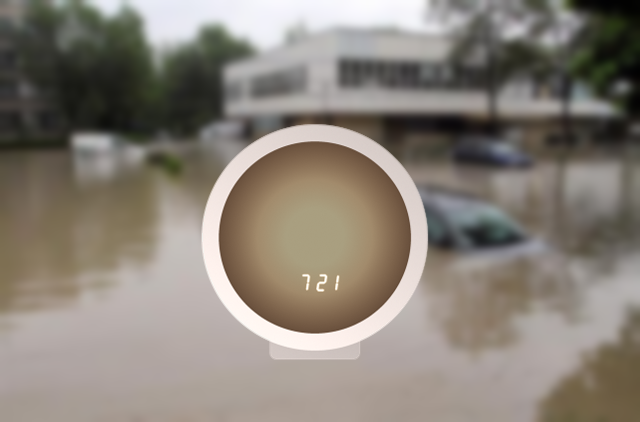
7:21
